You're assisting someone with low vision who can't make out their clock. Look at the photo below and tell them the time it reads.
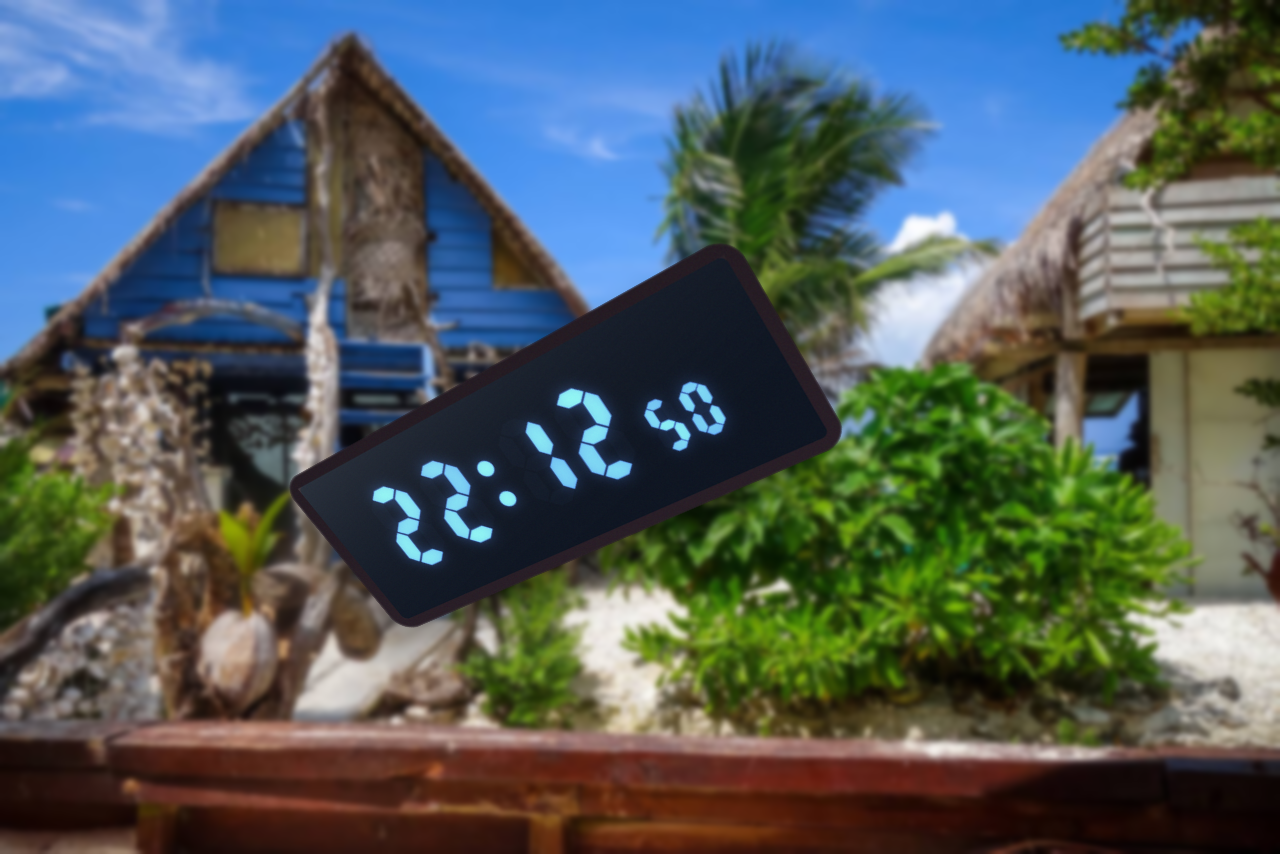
22:12:50
